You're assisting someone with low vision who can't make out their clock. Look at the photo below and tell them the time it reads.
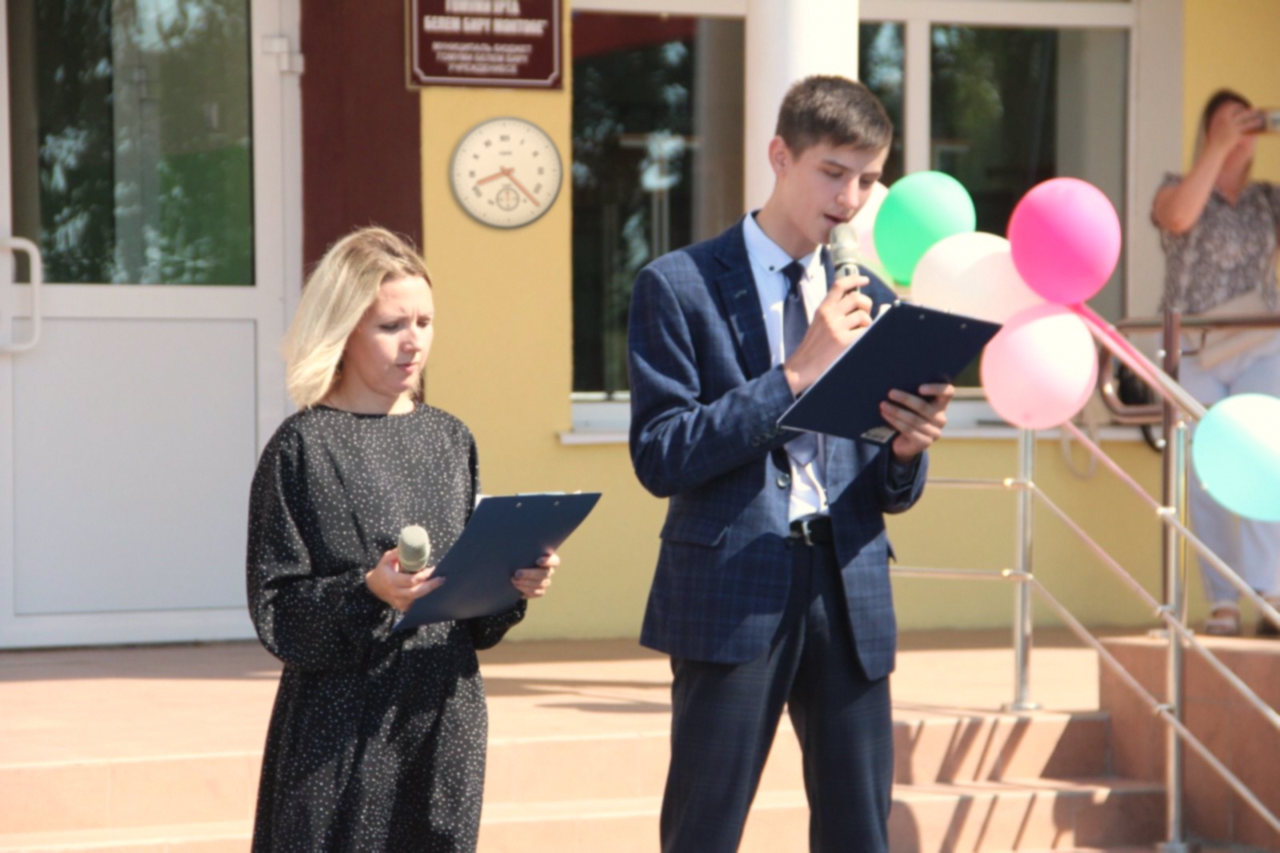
8:23
